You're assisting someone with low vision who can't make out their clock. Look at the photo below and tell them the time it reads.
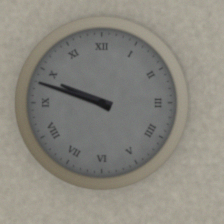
9:48
